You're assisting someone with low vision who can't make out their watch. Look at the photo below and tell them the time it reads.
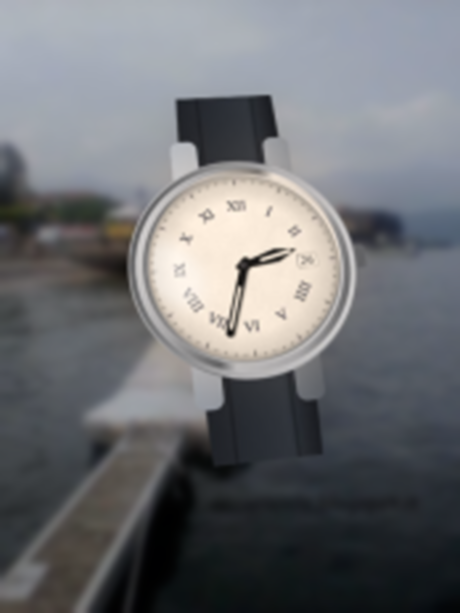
2:33
